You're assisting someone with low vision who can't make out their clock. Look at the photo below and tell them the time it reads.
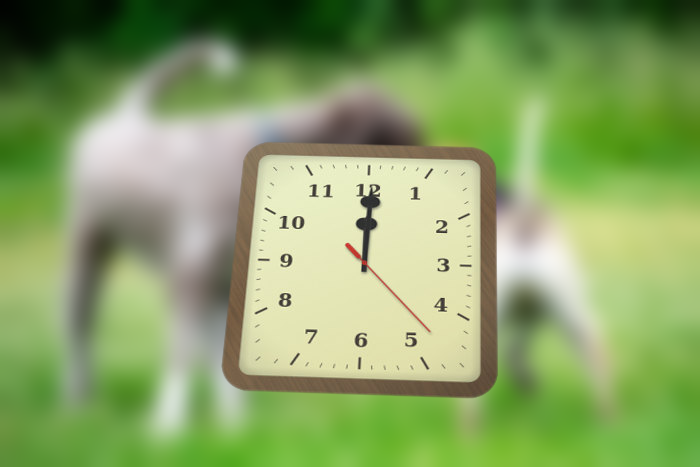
12:00:23
